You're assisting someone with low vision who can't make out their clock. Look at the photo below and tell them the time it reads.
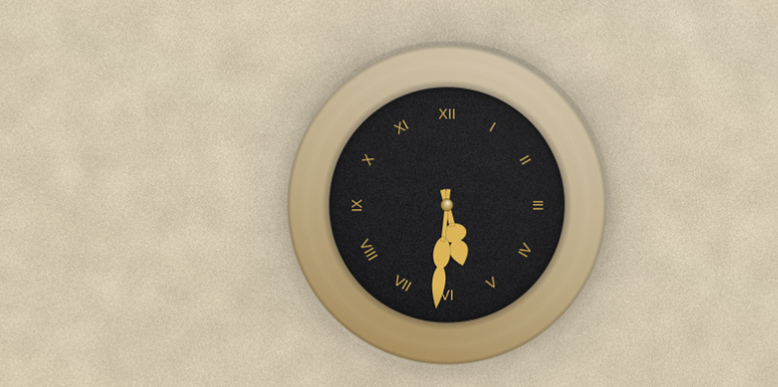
5:31
